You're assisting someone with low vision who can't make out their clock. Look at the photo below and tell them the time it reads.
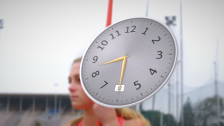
8:30
